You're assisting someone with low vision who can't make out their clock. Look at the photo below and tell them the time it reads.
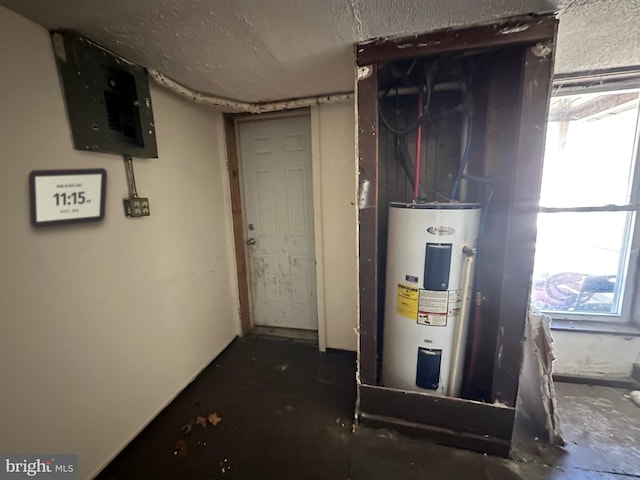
11:15
